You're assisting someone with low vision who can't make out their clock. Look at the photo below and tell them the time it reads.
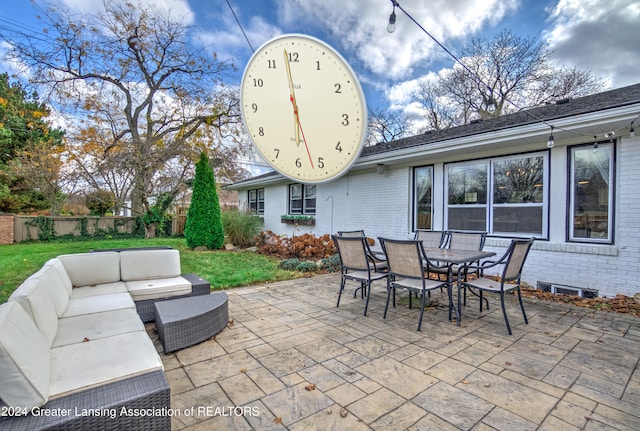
5:58:27
